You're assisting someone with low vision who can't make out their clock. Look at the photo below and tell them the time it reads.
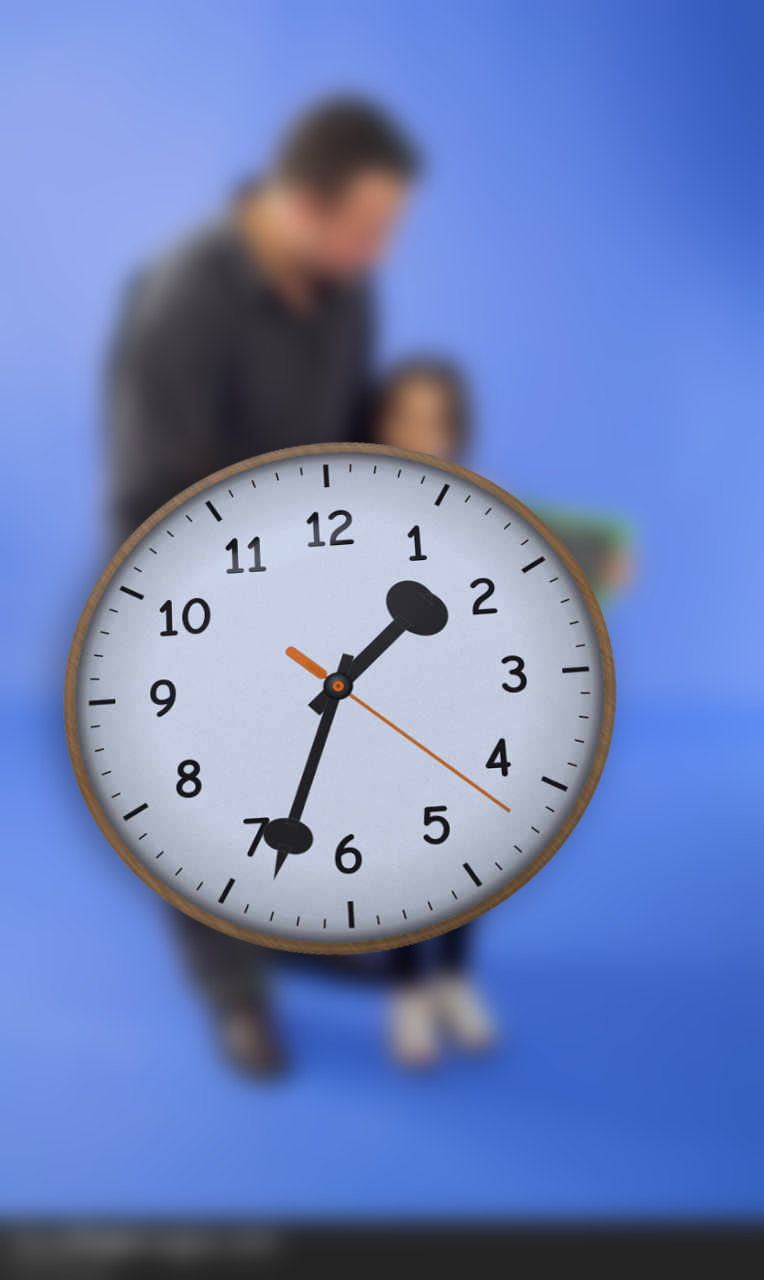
1:33:22
